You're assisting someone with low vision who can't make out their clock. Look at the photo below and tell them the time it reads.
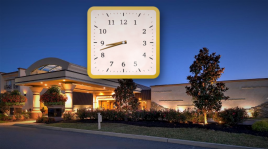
8:42
